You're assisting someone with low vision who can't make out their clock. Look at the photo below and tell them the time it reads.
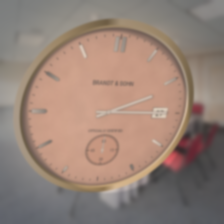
2:15
